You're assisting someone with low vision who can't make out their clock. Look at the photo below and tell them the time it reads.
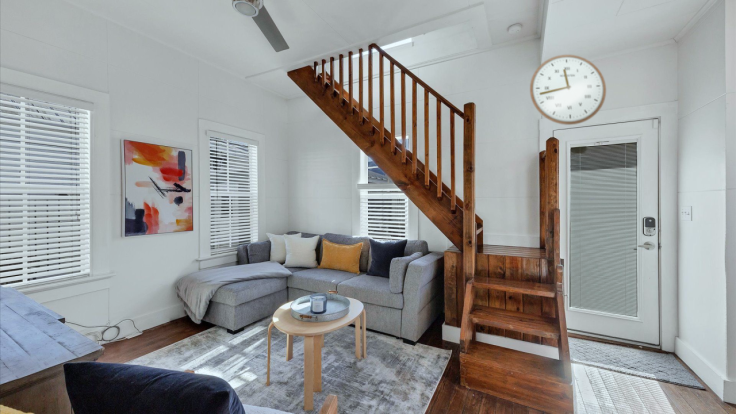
11:43
